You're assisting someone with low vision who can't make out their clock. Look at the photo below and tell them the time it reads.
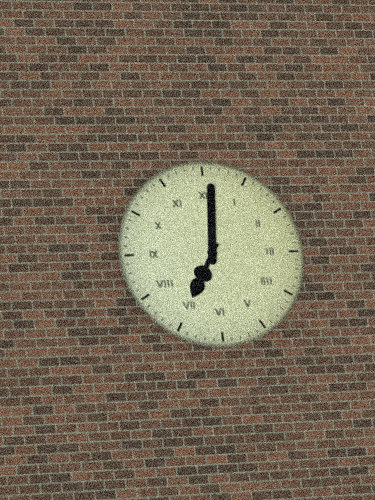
7:01
